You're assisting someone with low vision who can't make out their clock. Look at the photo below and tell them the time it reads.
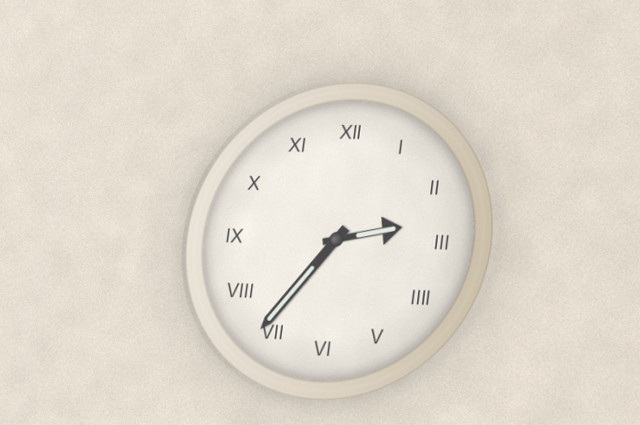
2:36
